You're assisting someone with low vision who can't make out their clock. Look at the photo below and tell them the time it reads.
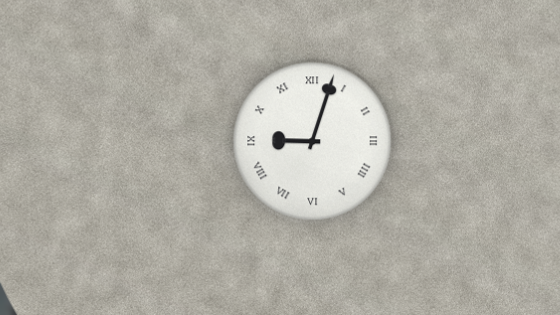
9:03
